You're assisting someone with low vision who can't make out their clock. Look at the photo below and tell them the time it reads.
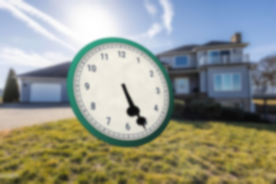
5:26
